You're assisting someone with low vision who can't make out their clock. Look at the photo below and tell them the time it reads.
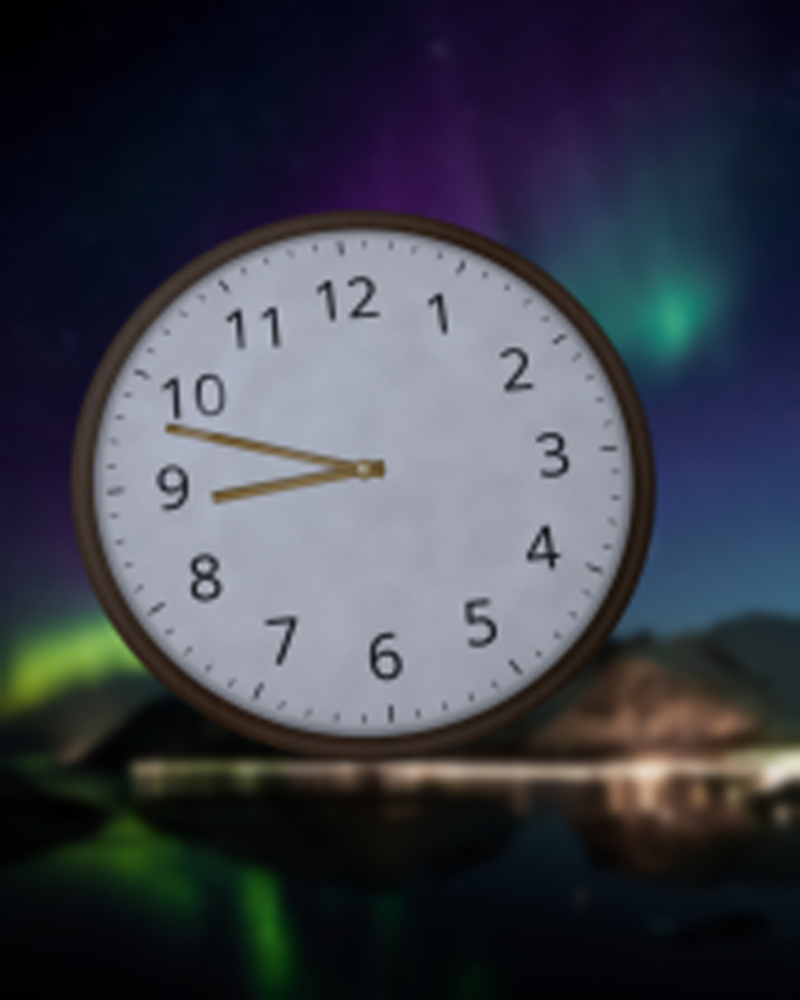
8:48
